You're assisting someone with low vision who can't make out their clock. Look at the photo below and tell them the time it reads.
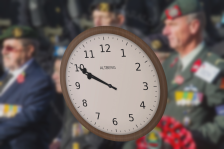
9:50
